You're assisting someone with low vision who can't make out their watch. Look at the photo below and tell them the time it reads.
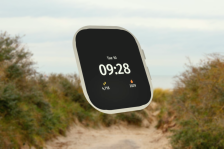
9:28
